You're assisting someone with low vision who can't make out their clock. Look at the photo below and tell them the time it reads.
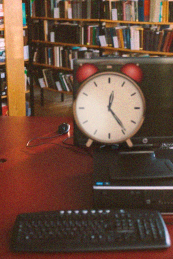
12:24
